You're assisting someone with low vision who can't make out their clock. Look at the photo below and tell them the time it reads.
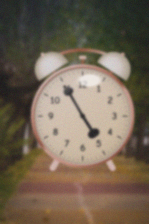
4:55
